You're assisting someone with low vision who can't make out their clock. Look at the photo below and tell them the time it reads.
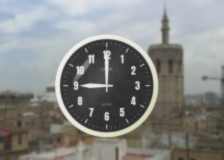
9:00
